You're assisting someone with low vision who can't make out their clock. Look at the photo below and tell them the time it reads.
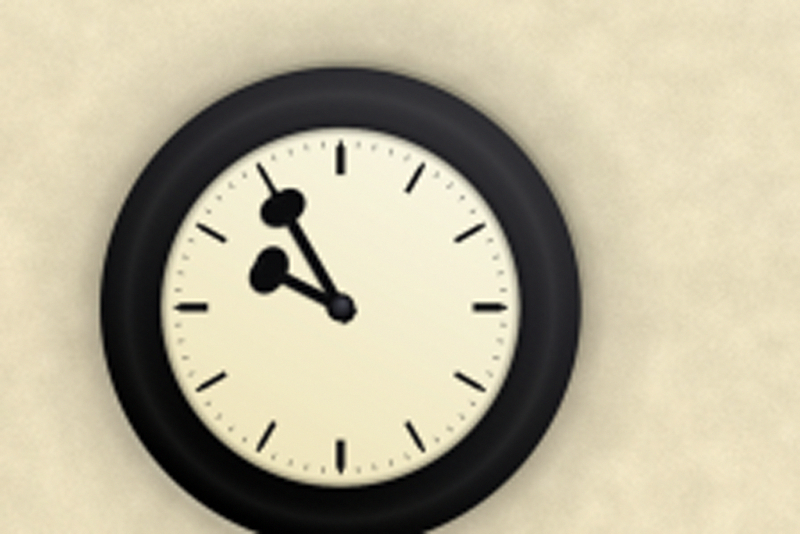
9:55
